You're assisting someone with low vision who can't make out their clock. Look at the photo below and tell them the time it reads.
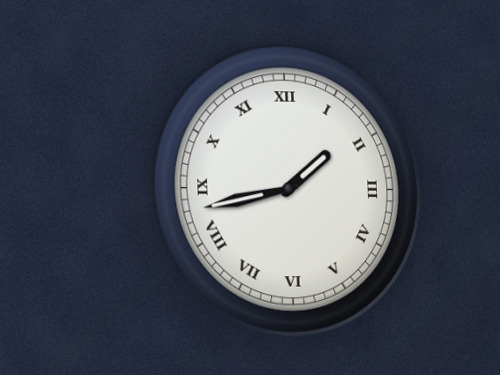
1:43
